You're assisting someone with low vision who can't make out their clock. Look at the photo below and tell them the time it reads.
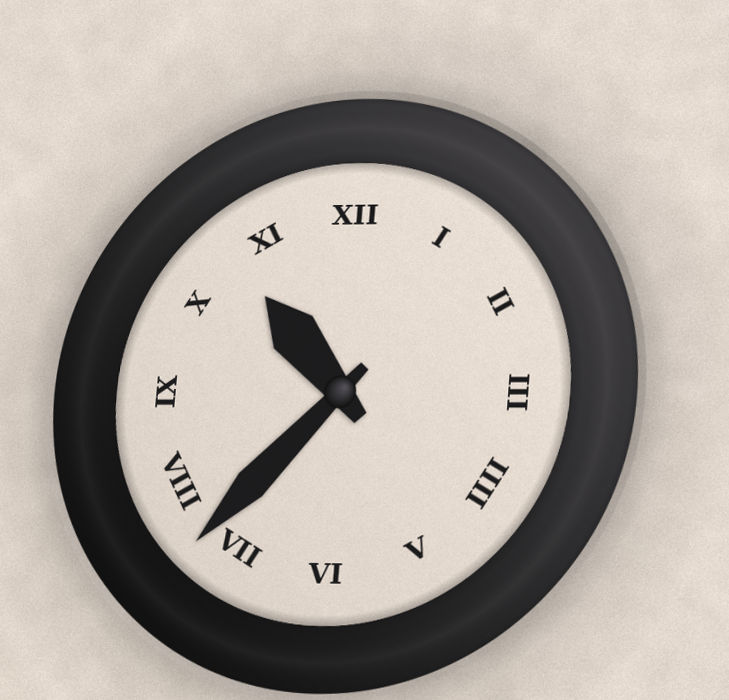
10:37
